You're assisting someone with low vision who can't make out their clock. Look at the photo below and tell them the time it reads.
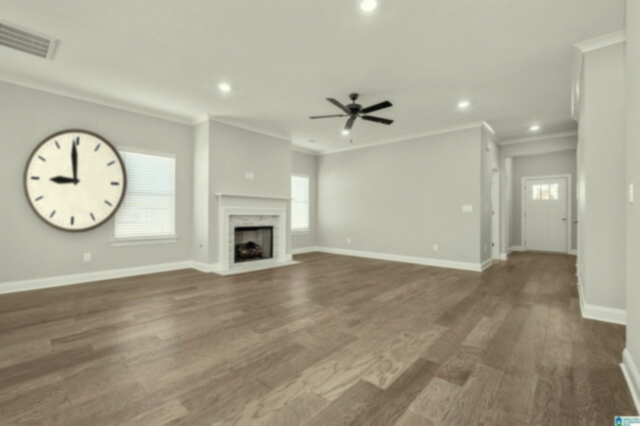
8:59
